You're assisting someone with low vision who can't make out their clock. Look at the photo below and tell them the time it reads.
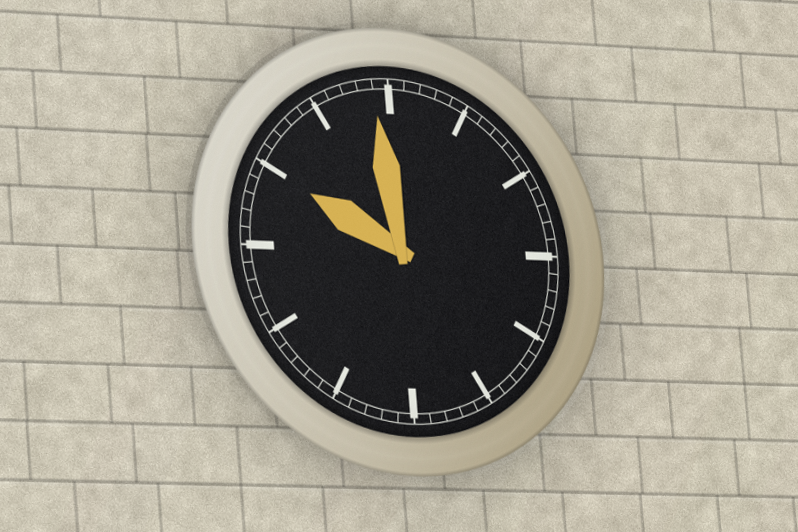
9:59
